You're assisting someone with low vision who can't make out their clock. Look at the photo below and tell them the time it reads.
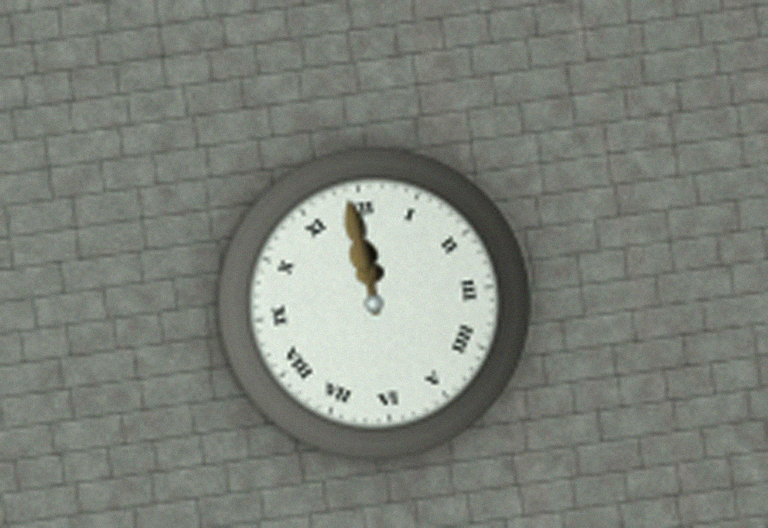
11:59
